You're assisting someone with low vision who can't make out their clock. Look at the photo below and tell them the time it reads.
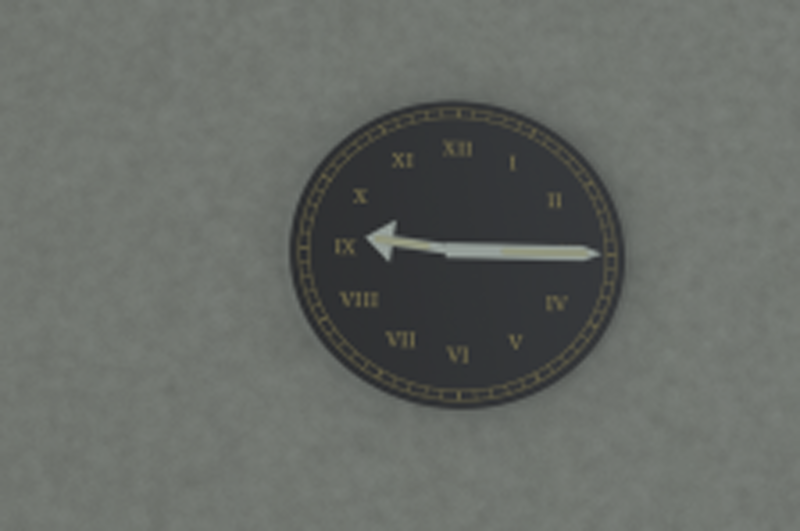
9:15
